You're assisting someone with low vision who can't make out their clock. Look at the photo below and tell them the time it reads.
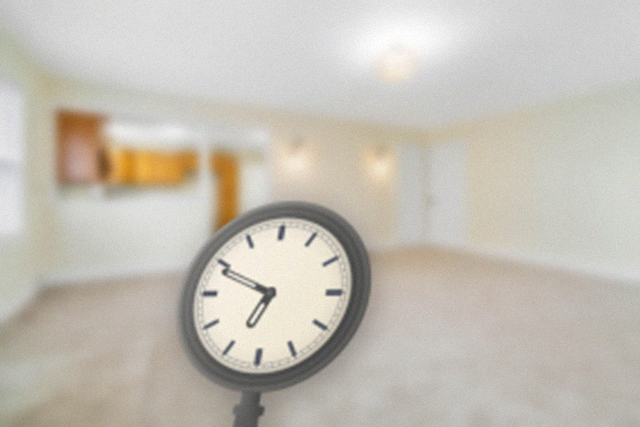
6:49
